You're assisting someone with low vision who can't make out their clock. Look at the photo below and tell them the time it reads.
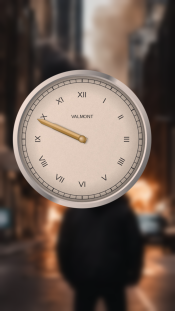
9:49
